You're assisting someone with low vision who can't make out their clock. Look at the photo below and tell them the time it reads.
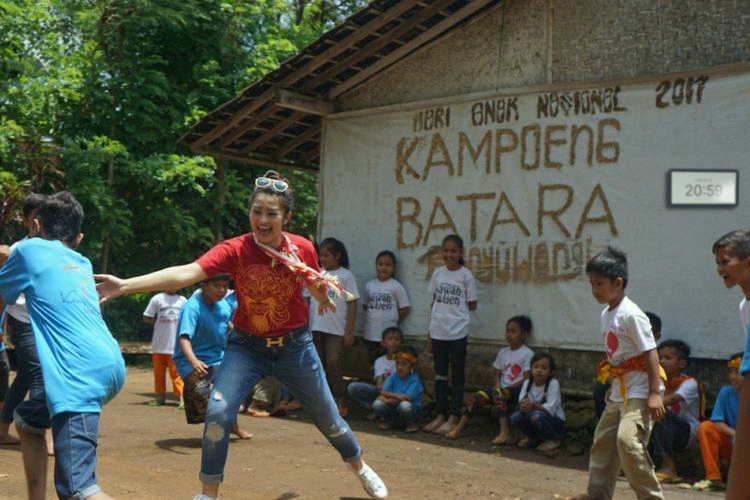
20:59
